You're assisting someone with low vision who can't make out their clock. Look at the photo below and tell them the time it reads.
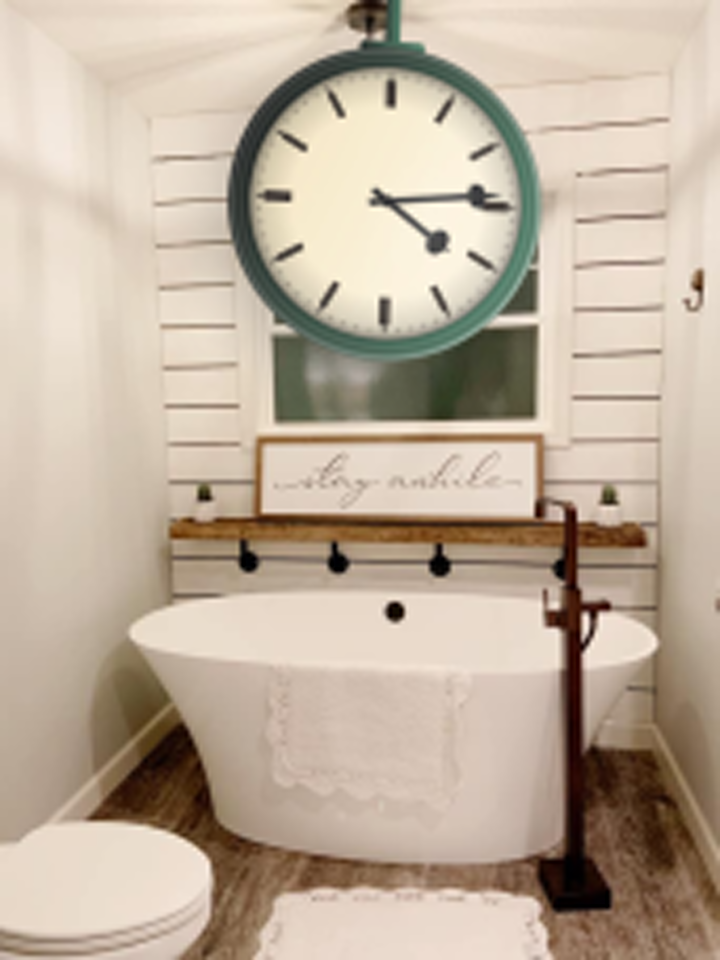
4:14
